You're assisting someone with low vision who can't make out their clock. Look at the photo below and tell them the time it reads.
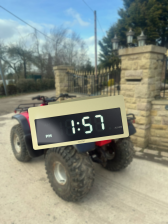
1:57
